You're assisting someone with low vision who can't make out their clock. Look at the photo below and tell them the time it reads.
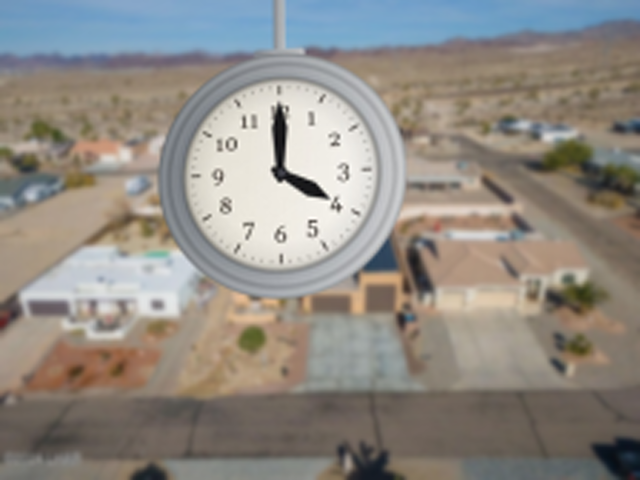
4:00
